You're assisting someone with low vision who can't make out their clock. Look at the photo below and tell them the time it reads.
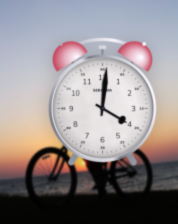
4:01
